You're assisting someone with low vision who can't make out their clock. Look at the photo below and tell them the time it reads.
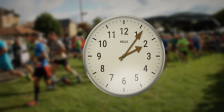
2:06
